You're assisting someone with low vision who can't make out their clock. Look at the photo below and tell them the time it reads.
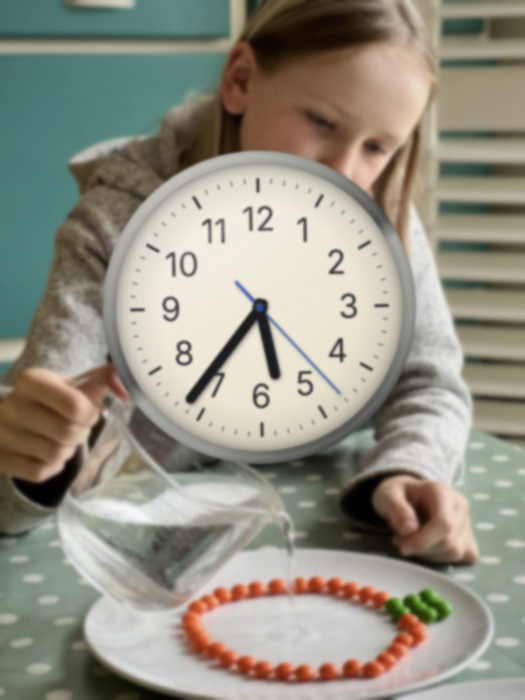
5:36:23
